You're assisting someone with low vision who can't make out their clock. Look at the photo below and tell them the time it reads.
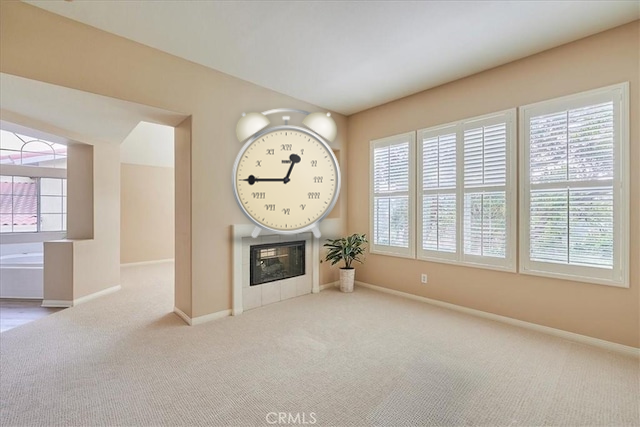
12:45
